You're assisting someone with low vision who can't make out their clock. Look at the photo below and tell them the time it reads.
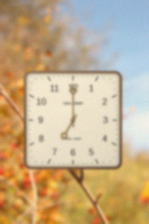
7:00
